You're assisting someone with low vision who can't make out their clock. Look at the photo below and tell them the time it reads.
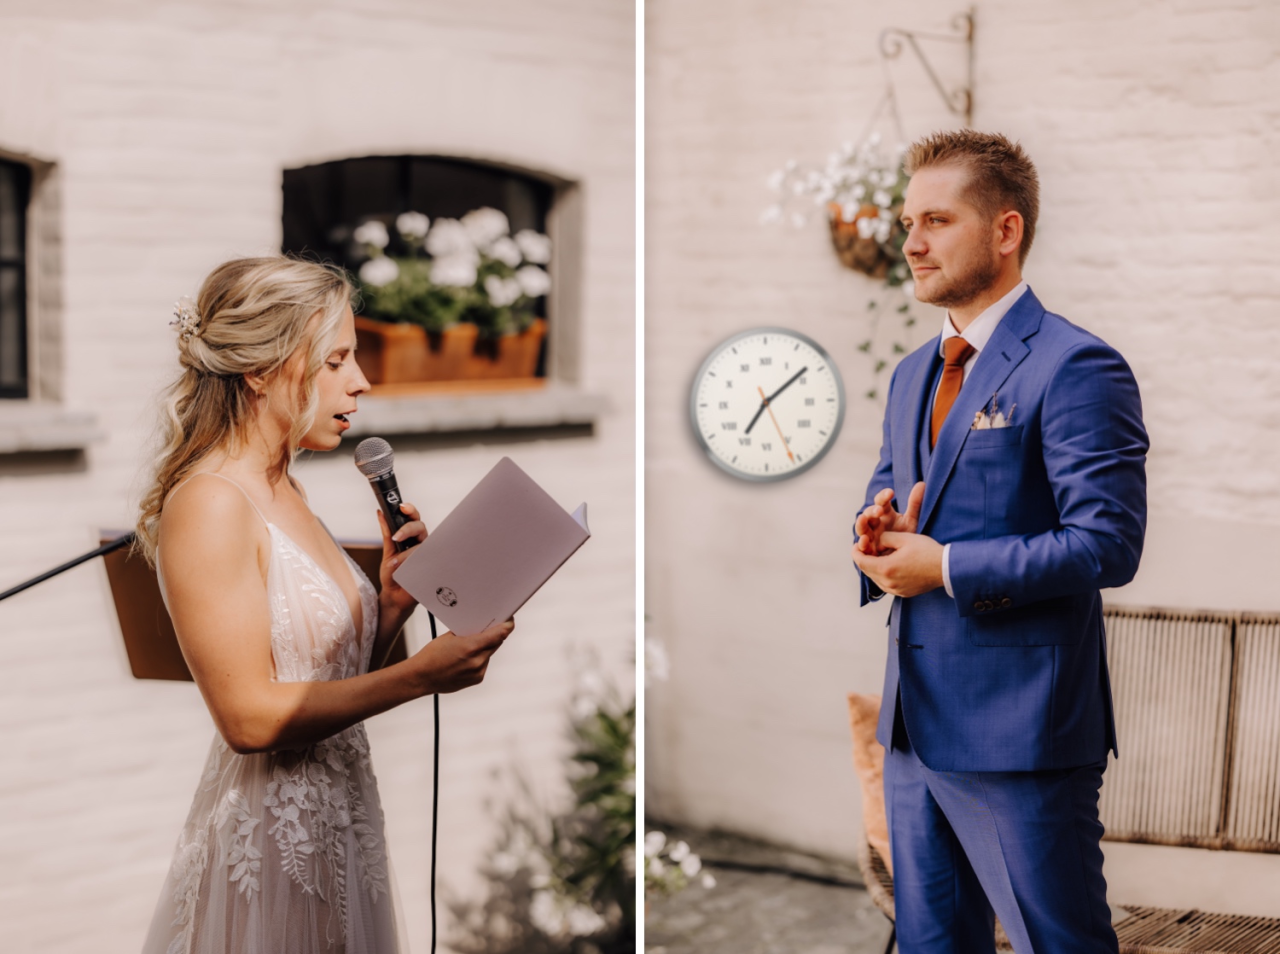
7:08:26
